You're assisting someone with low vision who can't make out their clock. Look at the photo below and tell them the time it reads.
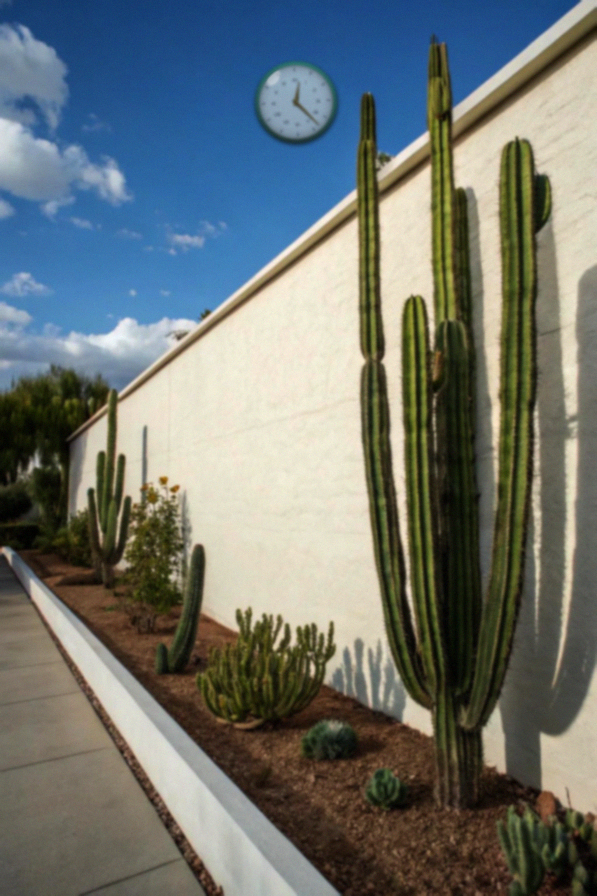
12:23
